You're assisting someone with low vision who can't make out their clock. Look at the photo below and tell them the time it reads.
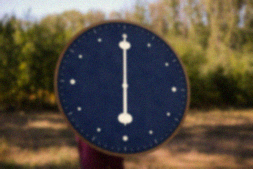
6:00
